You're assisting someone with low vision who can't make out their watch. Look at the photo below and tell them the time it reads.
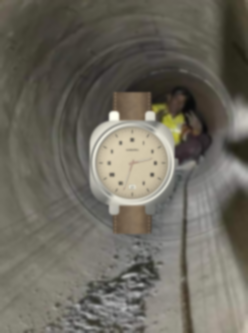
2:33
